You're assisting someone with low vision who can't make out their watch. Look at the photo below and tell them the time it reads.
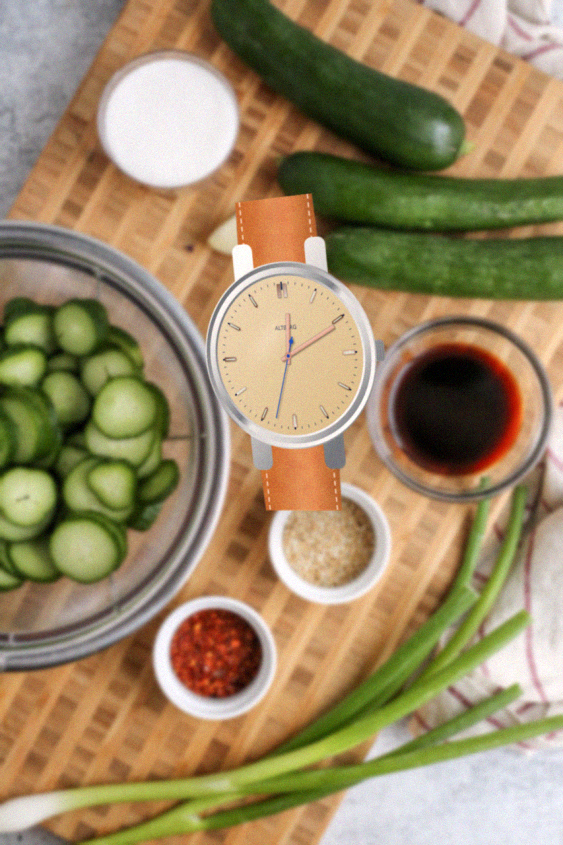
12:10:33
